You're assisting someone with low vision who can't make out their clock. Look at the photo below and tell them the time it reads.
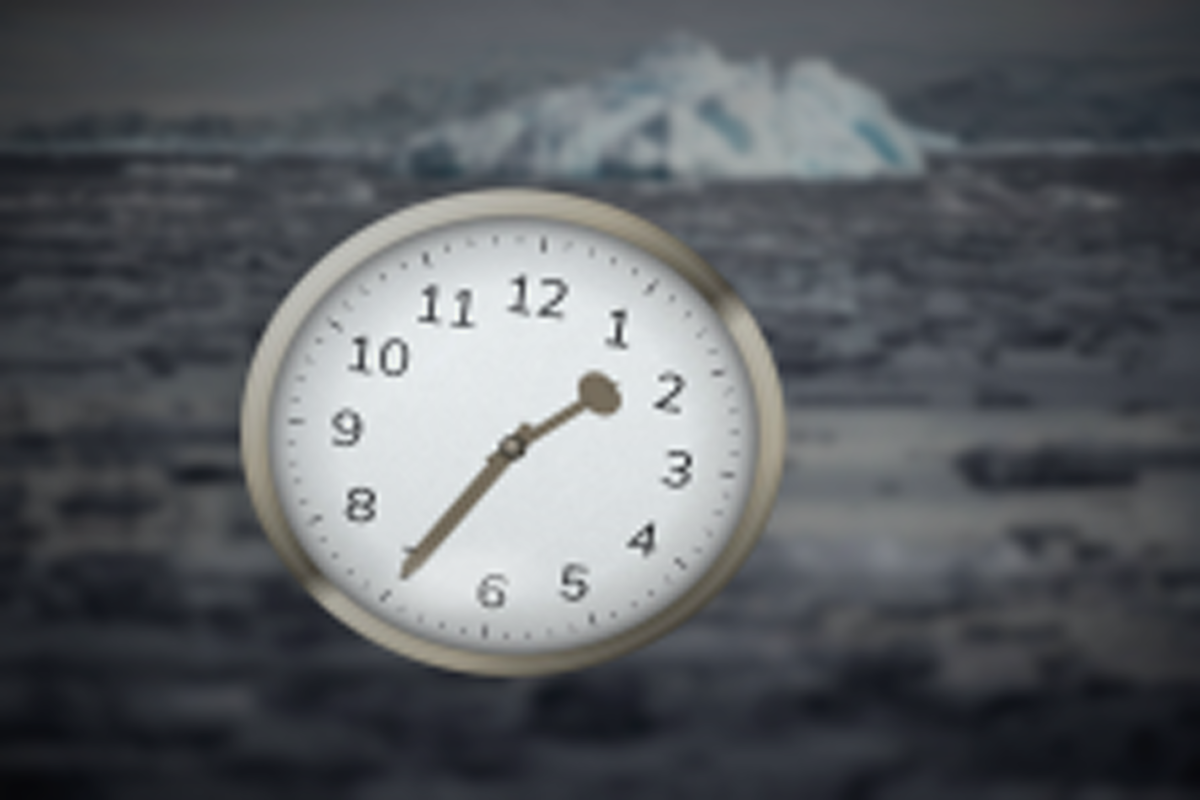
1:35
